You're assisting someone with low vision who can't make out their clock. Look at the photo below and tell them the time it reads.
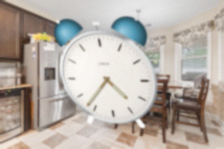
4:37
